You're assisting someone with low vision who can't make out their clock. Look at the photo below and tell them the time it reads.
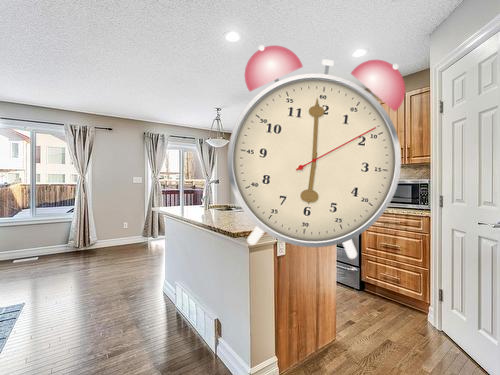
5:59:09
